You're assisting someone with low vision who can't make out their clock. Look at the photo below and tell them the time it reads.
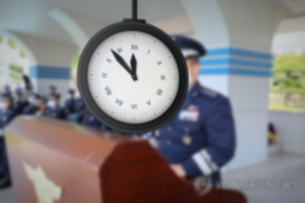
11:53
